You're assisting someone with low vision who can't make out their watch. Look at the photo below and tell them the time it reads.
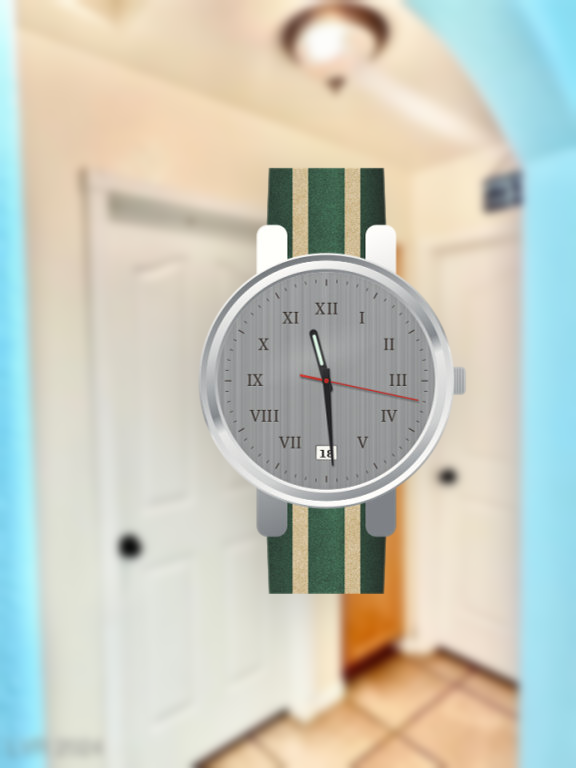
11:29:17
